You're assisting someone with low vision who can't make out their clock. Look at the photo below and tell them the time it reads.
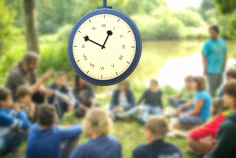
12:49
